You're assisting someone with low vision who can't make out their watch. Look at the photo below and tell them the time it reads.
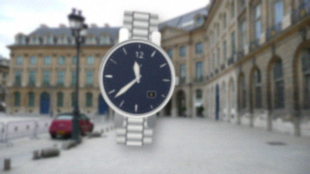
11:38
